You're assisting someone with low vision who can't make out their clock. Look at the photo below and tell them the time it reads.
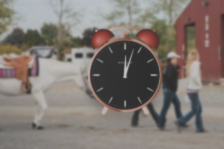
12:03
